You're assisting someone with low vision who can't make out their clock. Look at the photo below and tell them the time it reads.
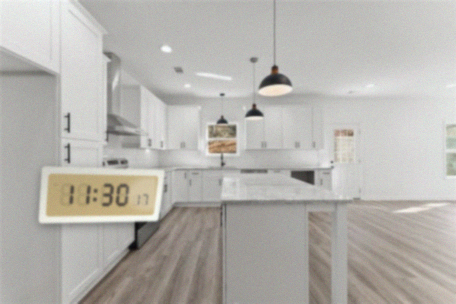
11:30:17
